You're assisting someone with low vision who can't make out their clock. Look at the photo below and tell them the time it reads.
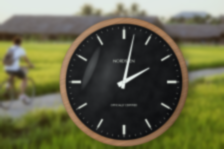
2:02
